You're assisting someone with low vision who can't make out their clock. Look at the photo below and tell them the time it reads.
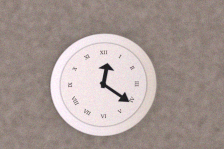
12:21
